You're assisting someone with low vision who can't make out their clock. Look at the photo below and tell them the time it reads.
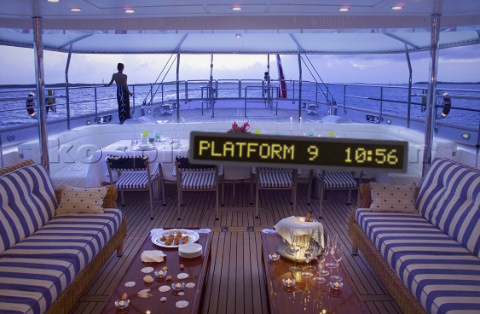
10:56
